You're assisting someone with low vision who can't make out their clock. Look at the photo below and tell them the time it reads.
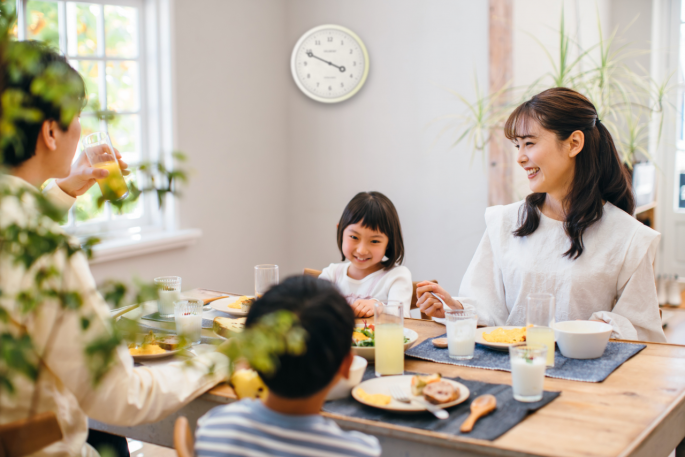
3:49
